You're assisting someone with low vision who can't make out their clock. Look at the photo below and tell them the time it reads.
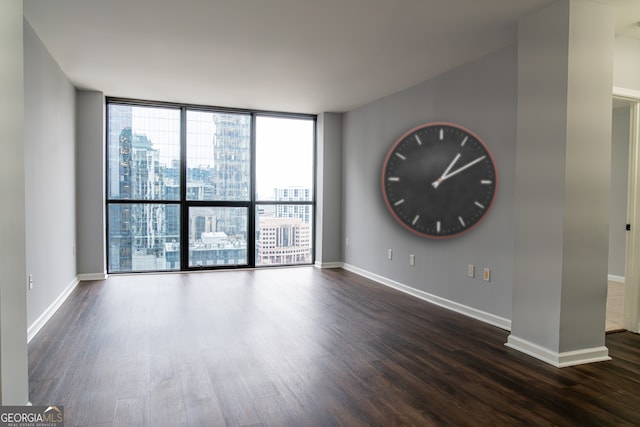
1:10
